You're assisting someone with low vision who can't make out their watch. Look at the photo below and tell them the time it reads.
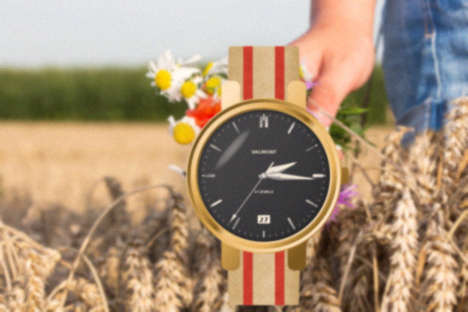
2:15:36
